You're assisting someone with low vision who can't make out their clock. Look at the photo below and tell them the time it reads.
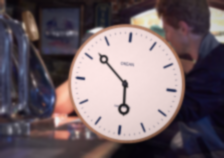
5:52
